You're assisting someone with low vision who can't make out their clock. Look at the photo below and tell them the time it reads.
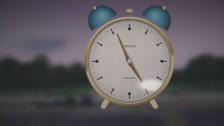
4:56
